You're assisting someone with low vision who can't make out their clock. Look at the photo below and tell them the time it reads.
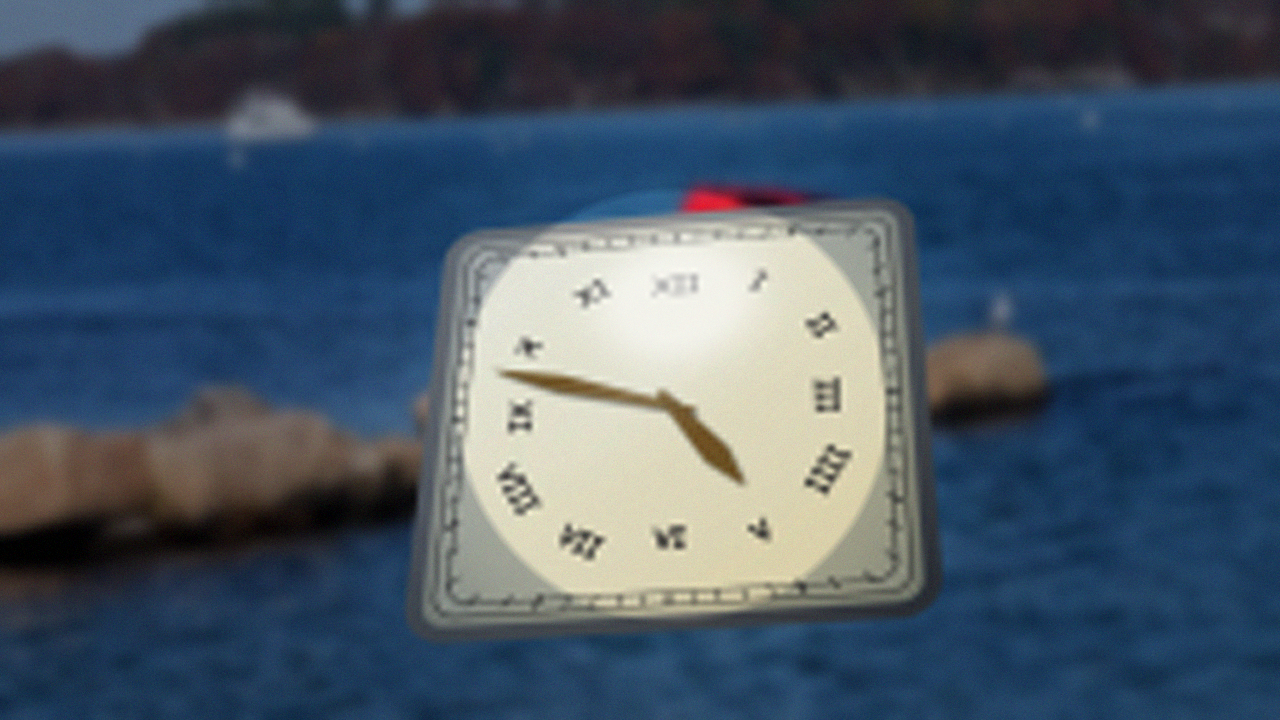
4:48
